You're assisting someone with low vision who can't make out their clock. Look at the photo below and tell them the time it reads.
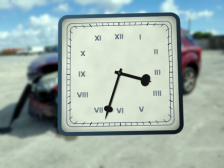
3:33
